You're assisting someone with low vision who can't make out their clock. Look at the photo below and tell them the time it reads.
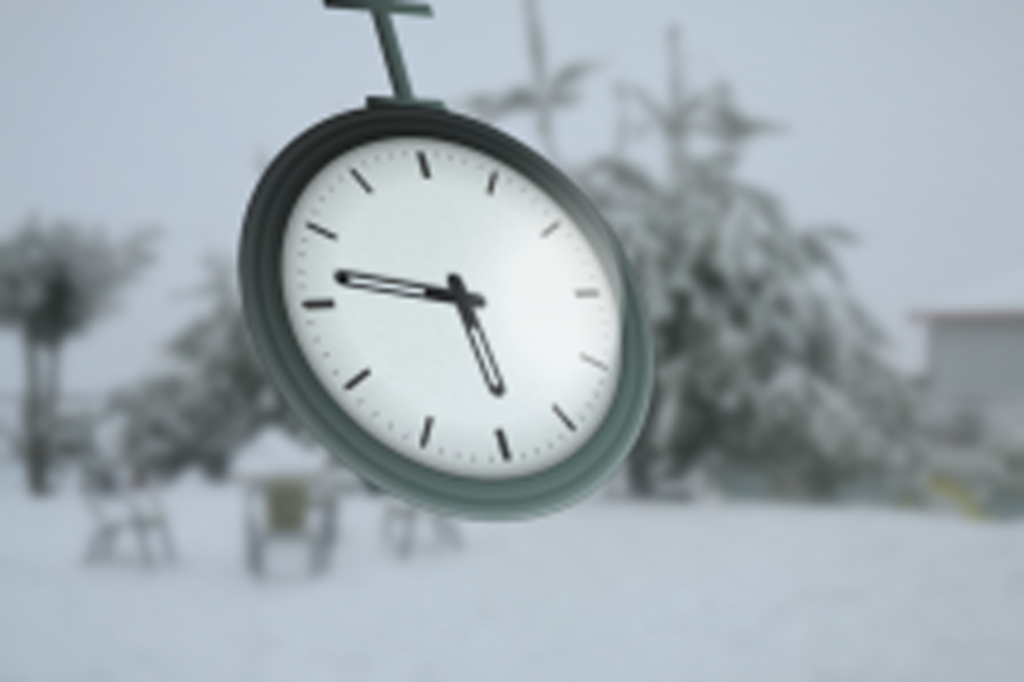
5:47
